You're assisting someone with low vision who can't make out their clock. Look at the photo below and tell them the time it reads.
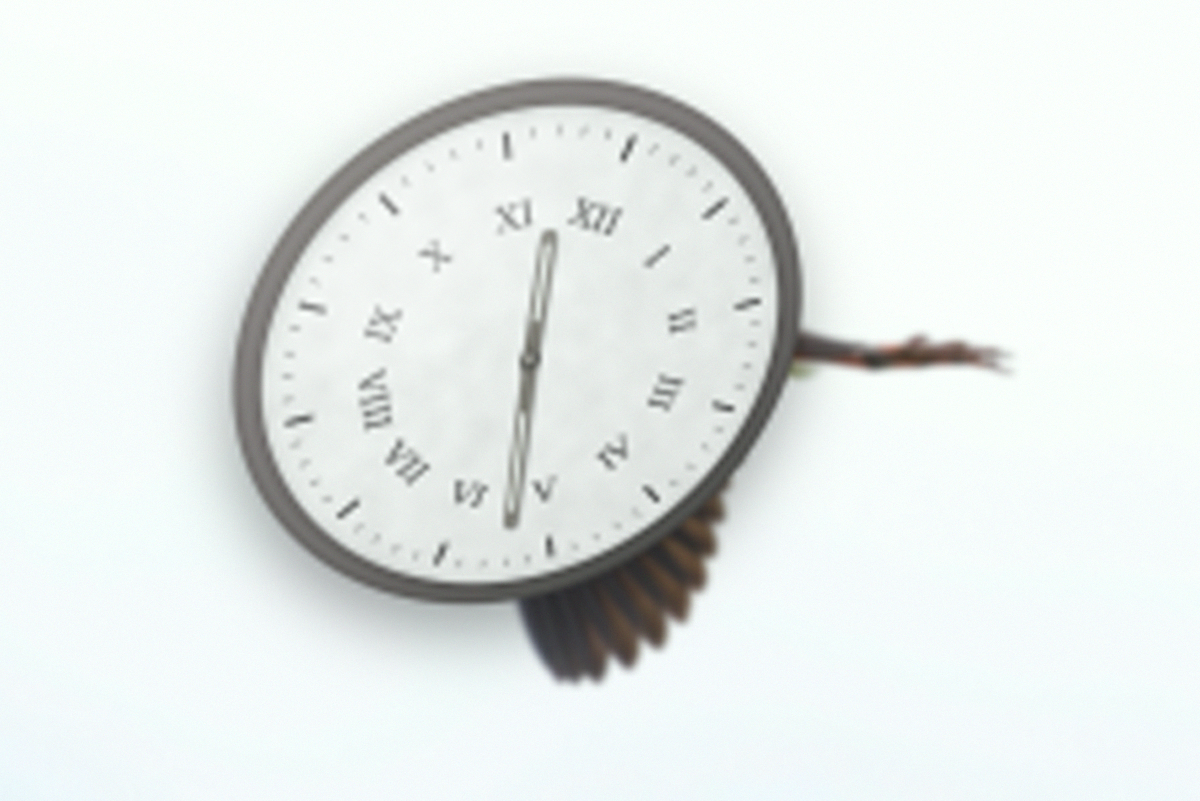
11:27
